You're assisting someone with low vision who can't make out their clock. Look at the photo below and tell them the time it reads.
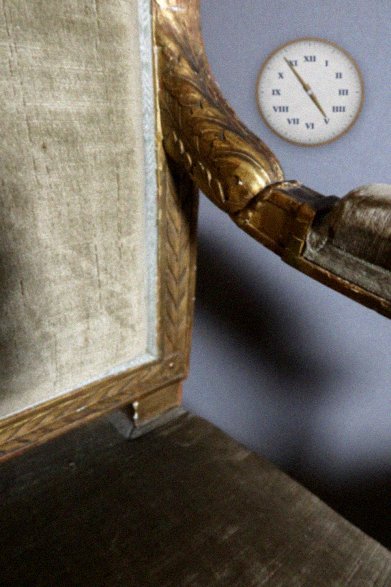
4:54
